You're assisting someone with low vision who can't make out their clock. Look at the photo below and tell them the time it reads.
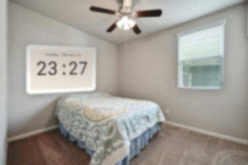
23:27
